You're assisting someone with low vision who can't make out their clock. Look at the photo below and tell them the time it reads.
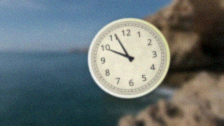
9:56
